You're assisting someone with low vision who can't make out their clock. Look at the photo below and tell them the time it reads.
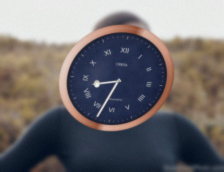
8:33
